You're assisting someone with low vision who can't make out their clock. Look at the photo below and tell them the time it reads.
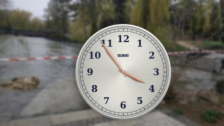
3:54
